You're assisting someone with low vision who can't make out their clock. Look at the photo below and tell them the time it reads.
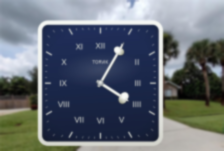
4:05
